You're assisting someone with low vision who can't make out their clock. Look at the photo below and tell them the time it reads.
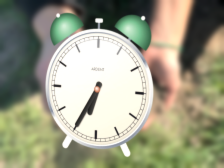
6:35
